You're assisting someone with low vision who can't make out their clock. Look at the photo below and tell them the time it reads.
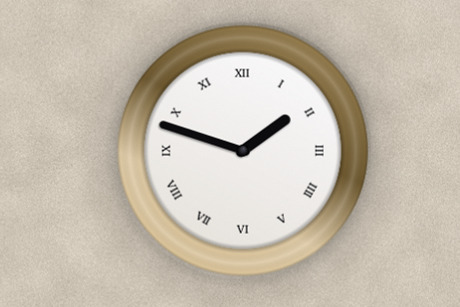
1:48
